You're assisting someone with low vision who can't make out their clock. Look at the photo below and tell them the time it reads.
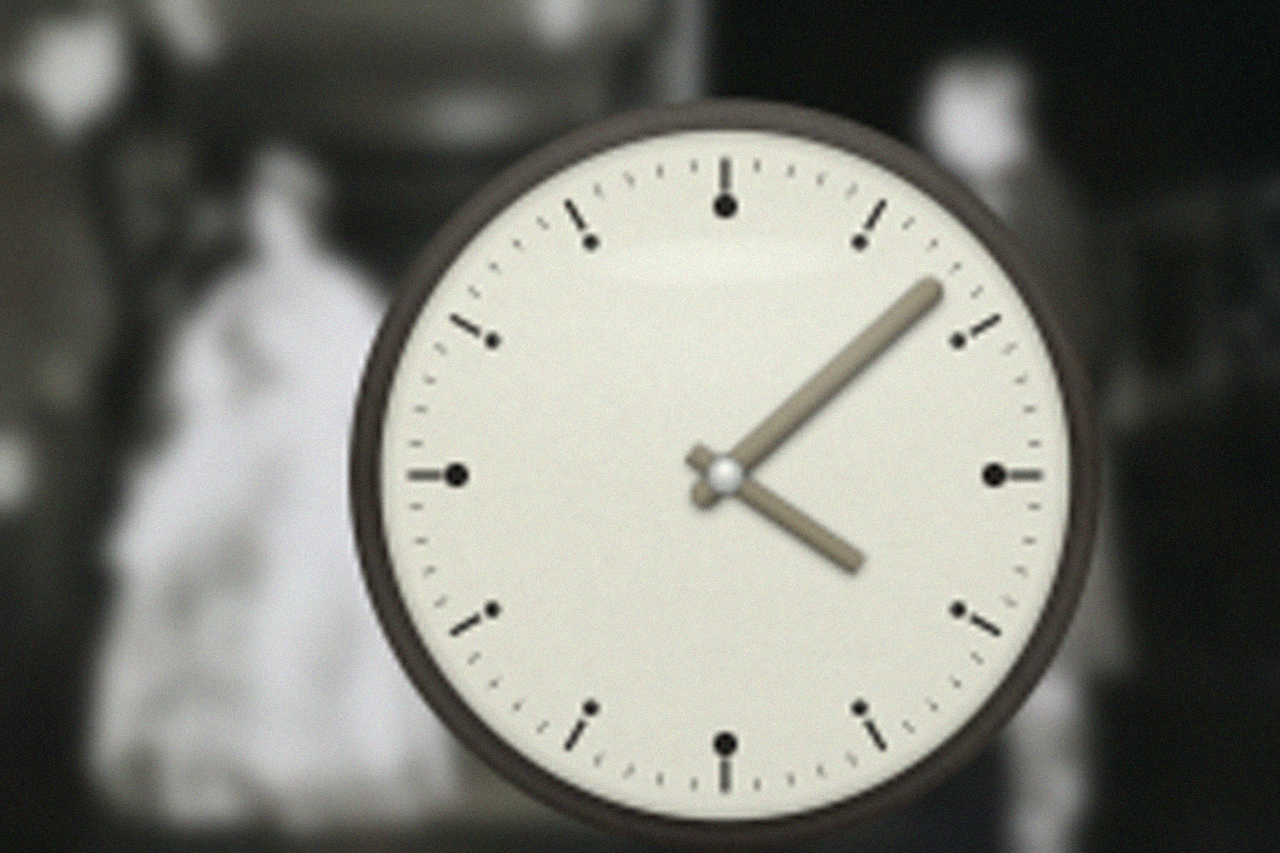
4:08
